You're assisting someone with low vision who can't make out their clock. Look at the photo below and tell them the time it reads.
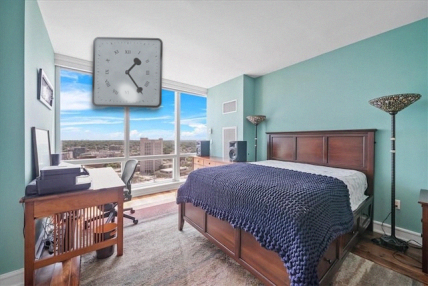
1:24
